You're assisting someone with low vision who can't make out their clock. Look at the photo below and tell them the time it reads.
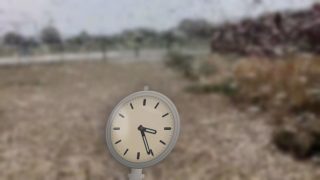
3:26
